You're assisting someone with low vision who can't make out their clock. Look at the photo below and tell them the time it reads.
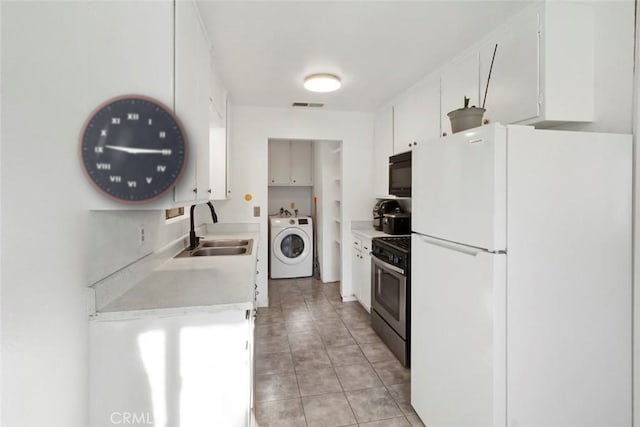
9:15
